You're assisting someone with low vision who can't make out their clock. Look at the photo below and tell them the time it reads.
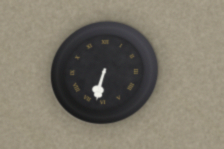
6:32
